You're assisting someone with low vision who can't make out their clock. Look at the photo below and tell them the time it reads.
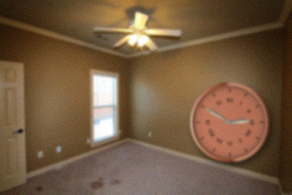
2:50
